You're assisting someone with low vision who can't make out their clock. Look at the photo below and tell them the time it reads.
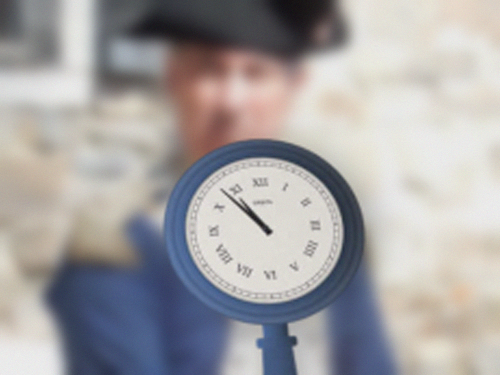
10:53
